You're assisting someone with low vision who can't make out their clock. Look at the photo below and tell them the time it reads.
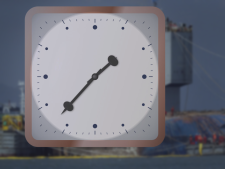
1:37
